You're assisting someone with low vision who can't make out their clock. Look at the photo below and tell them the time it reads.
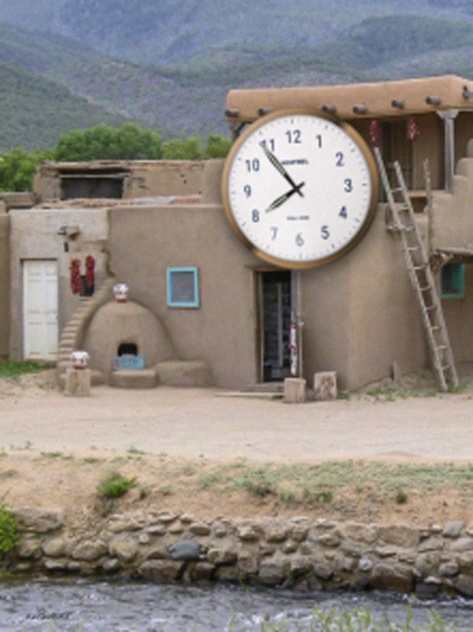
7:54
